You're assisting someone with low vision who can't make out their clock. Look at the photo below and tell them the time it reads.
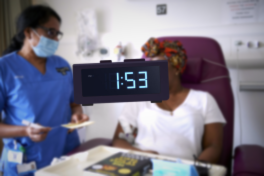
1:53
